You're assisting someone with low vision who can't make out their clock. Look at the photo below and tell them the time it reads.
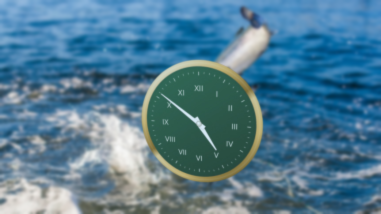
4:51
